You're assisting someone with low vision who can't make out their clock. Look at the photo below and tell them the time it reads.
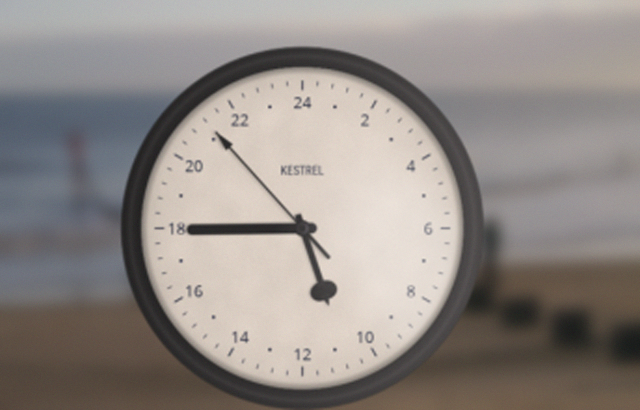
10:44:53
